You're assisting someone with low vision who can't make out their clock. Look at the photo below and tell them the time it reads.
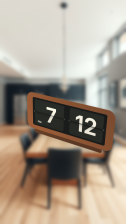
7:12
